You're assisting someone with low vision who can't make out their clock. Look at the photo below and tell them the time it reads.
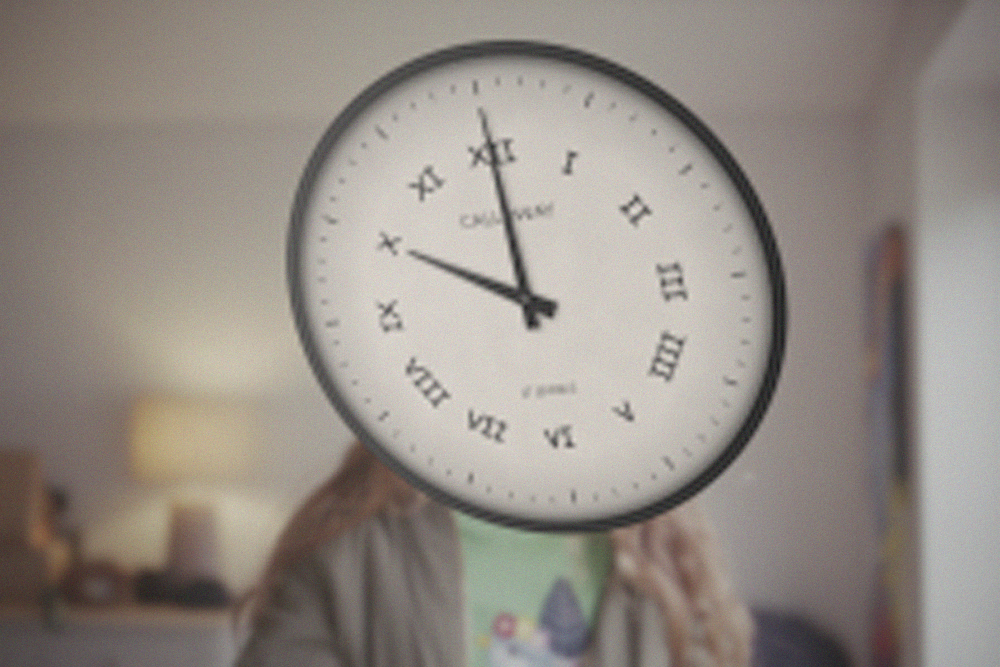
10:00
